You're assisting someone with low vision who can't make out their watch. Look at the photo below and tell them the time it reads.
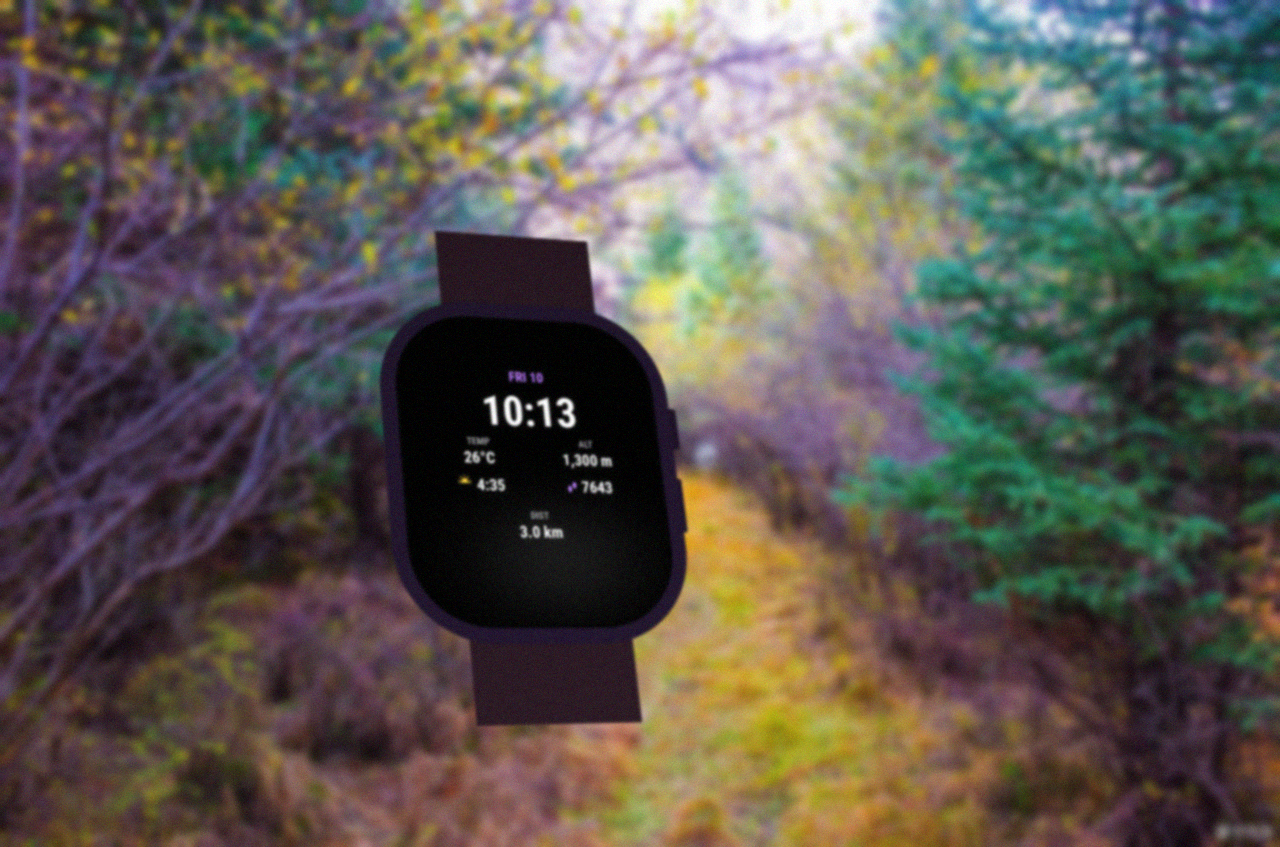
10:13
